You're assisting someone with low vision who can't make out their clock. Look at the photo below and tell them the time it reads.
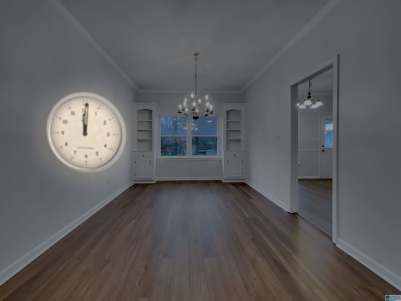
12:01
